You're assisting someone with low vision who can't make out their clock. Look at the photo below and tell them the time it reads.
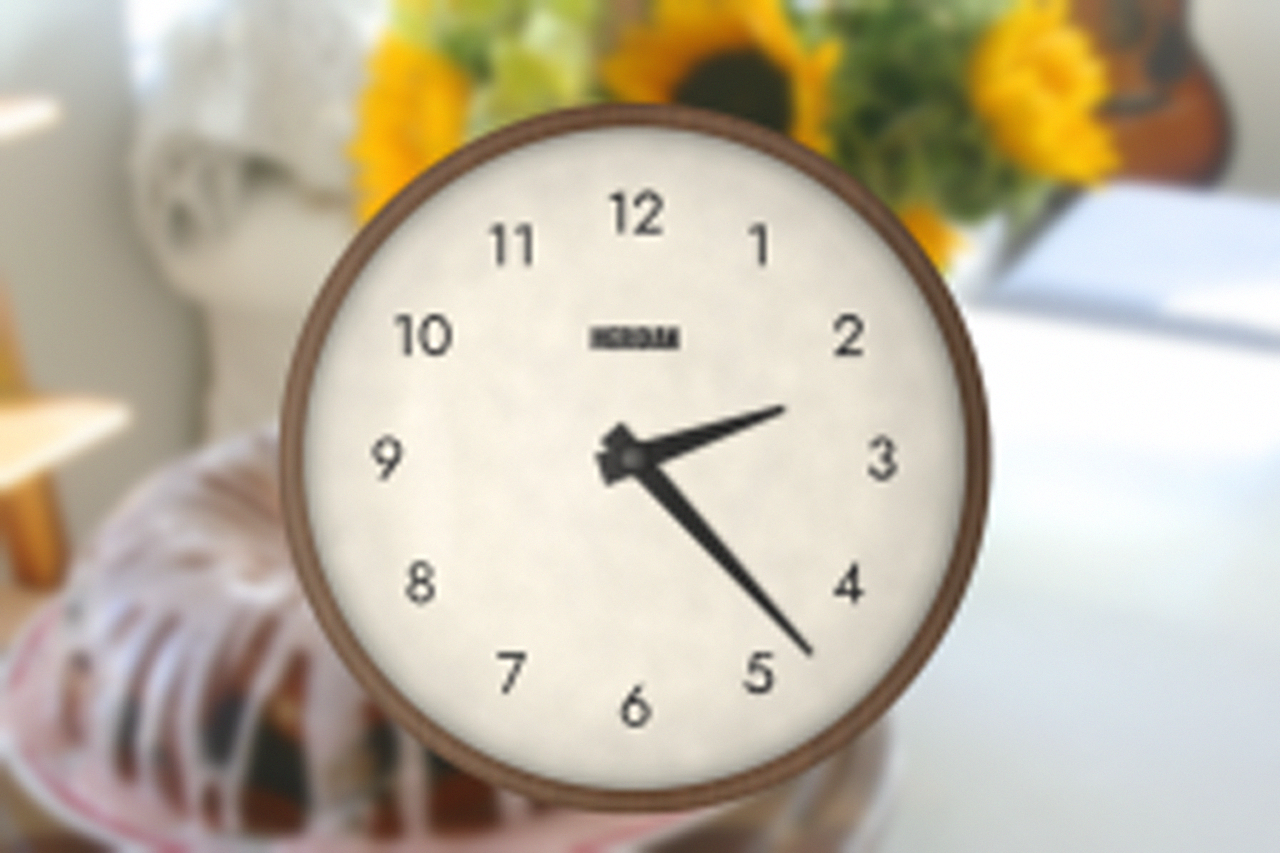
2:23
